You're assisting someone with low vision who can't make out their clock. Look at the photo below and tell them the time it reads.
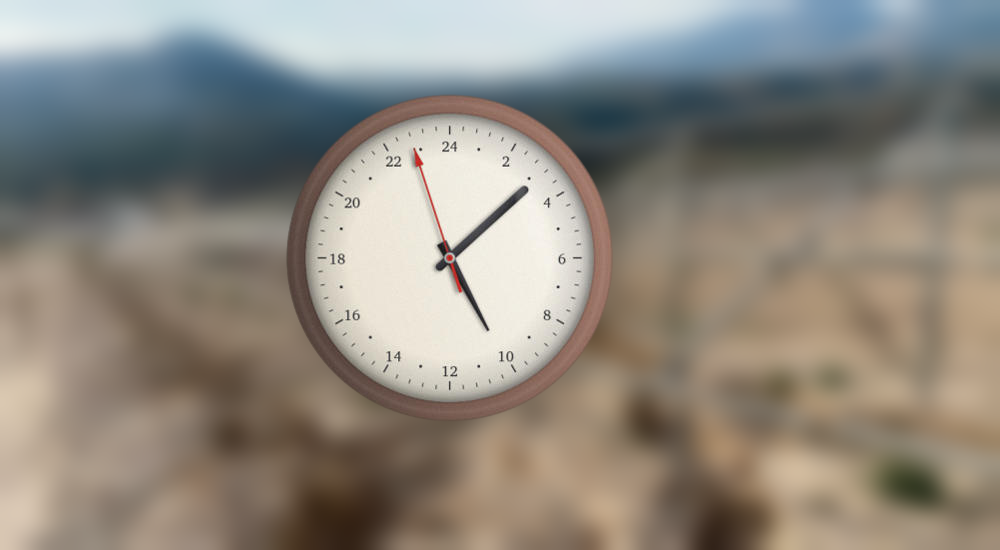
10:07:57
